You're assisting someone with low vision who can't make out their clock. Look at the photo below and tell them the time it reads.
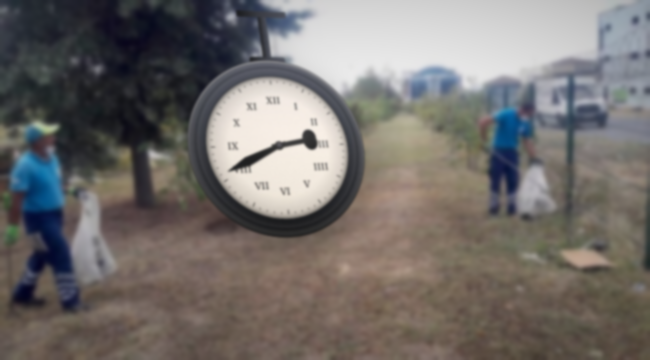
2:41
